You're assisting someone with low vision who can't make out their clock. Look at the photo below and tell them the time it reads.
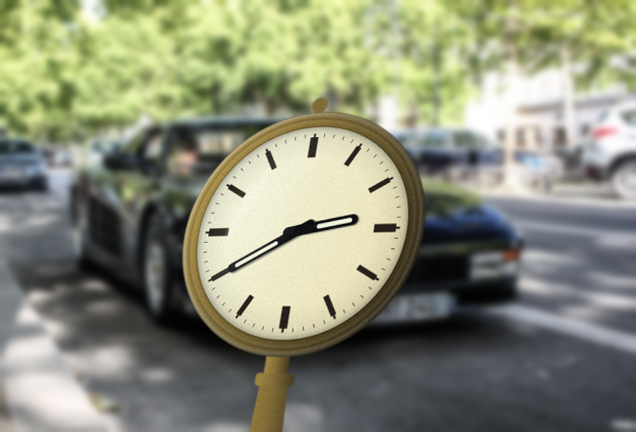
2:40
